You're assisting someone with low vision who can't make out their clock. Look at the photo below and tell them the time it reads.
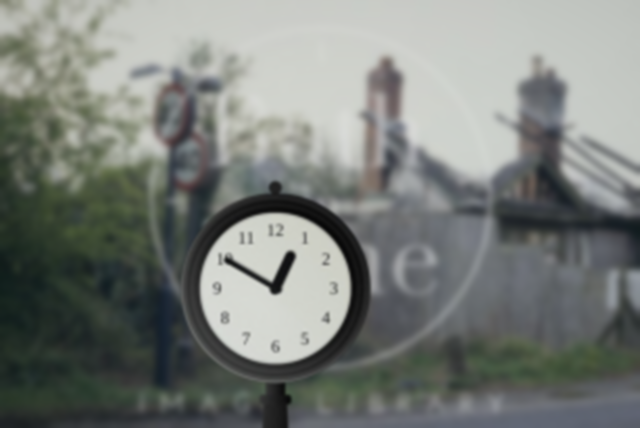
12:50
